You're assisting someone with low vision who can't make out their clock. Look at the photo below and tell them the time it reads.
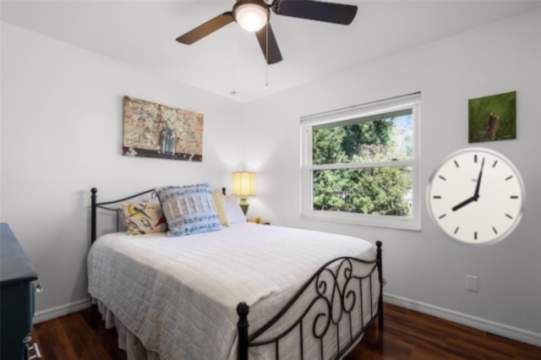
8:02
